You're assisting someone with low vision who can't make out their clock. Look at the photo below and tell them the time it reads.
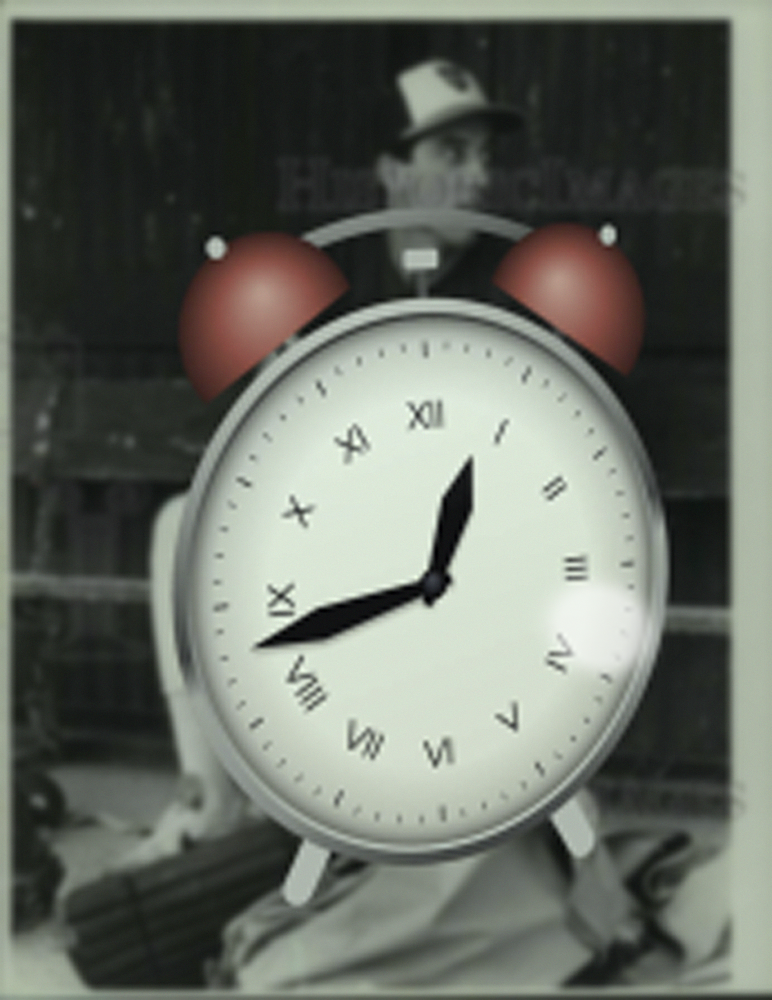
12:43
